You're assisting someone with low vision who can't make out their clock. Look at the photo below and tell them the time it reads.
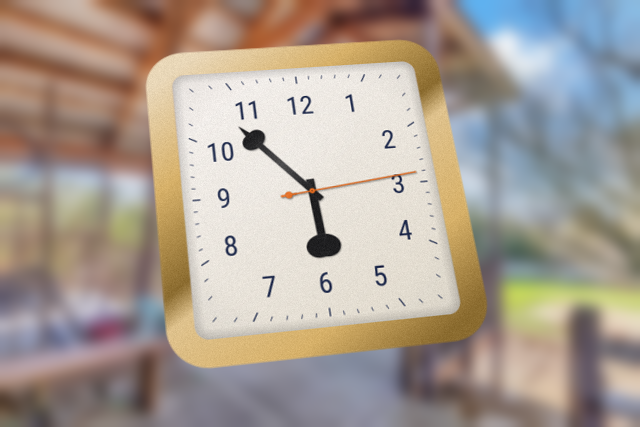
5:53:14
